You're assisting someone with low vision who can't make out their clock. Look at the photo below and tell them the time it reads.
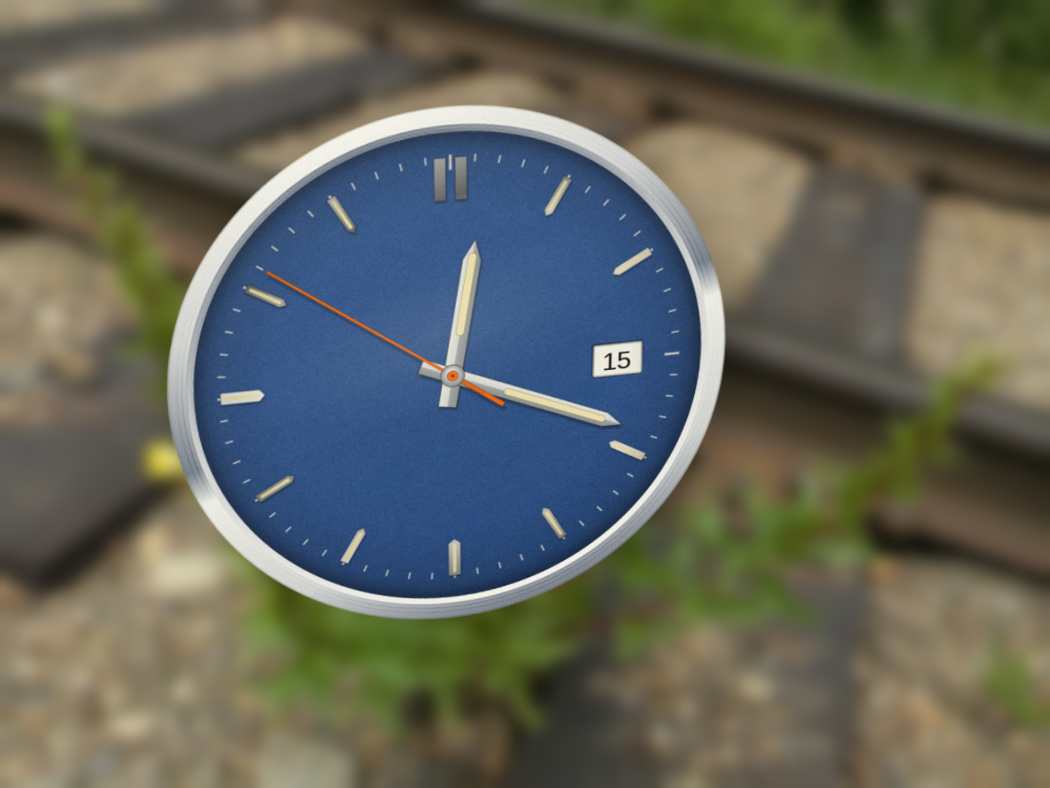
12:18:51
